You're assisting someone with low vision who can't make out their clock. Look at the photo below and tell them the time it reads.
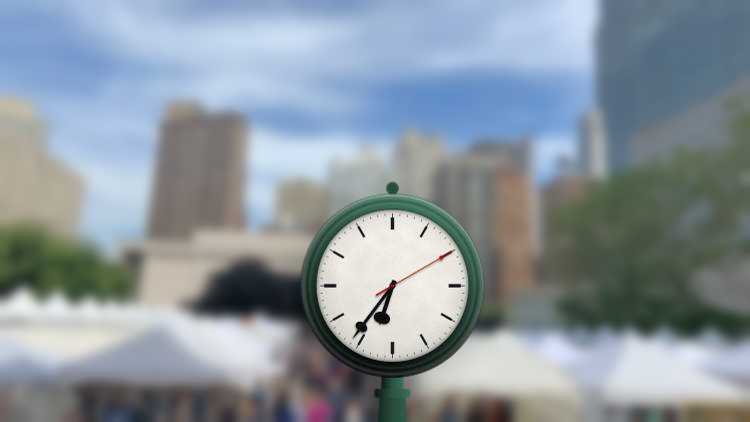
6:36:10
